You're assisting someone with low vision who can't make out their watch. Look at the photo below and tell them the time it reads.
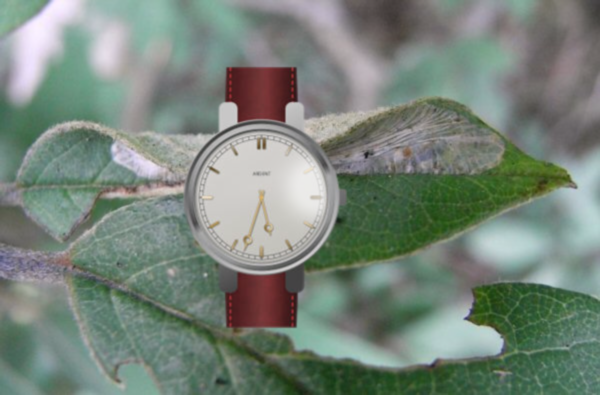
5:33
